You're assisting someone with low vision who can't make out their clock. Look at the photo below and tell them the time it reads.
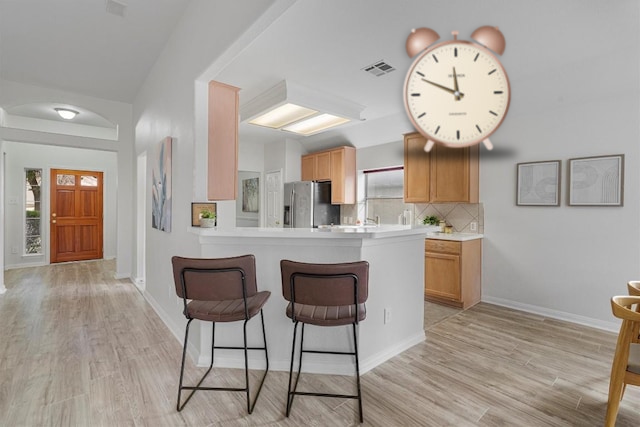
11:49
